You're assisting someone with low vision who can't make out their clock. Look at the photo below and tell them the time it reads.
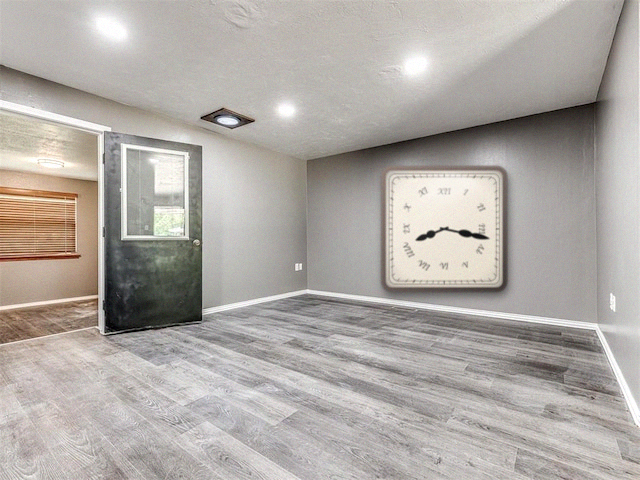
8:17
